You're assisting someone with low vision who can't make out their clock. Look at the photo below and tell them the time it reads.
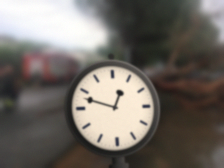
12:48
